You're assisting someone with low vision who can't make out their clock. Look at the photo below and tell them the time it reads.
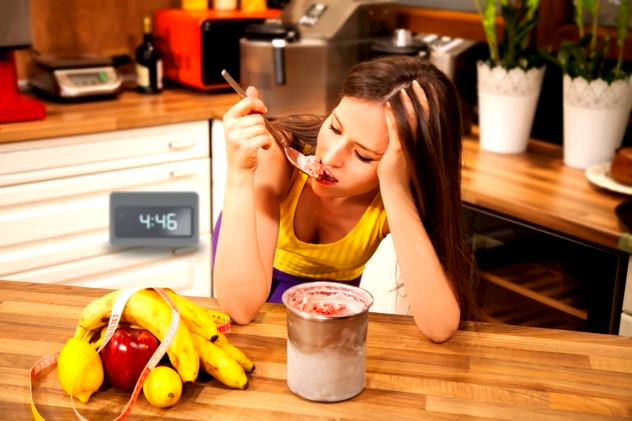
4:46
